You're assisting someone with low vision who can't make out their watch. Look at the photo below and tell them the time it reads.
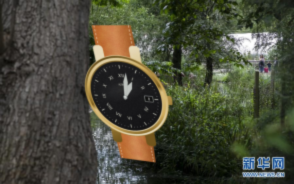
1:02
